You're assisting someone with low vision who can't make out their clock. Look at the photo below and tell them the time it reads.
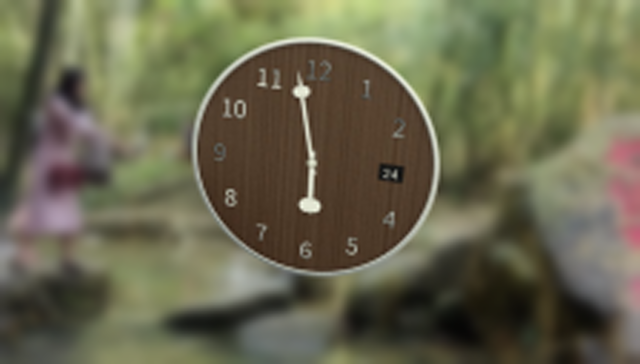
5:58
